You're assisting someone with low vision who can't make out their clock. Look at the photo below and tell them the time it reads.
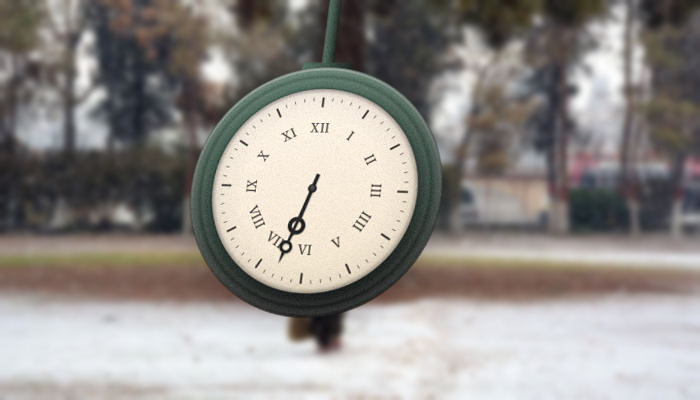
6:33
